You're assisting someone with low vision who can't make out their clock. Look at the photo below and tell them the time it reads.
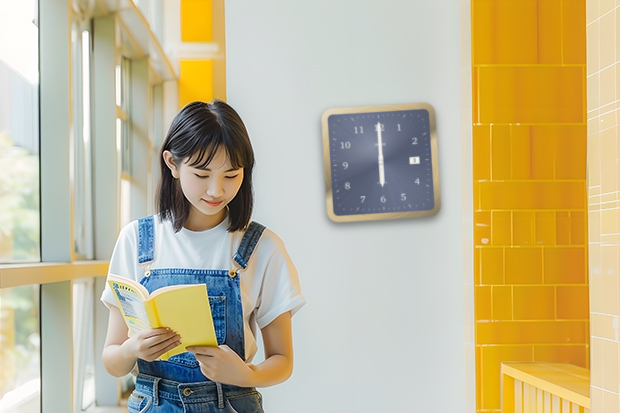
6:00
